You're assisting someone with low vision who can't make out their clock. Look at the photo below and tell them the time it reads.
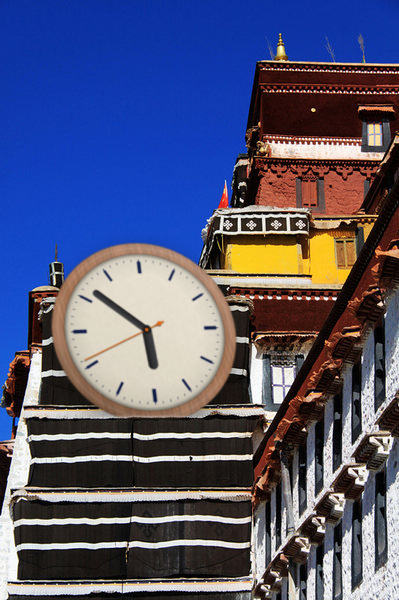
5:51:41
